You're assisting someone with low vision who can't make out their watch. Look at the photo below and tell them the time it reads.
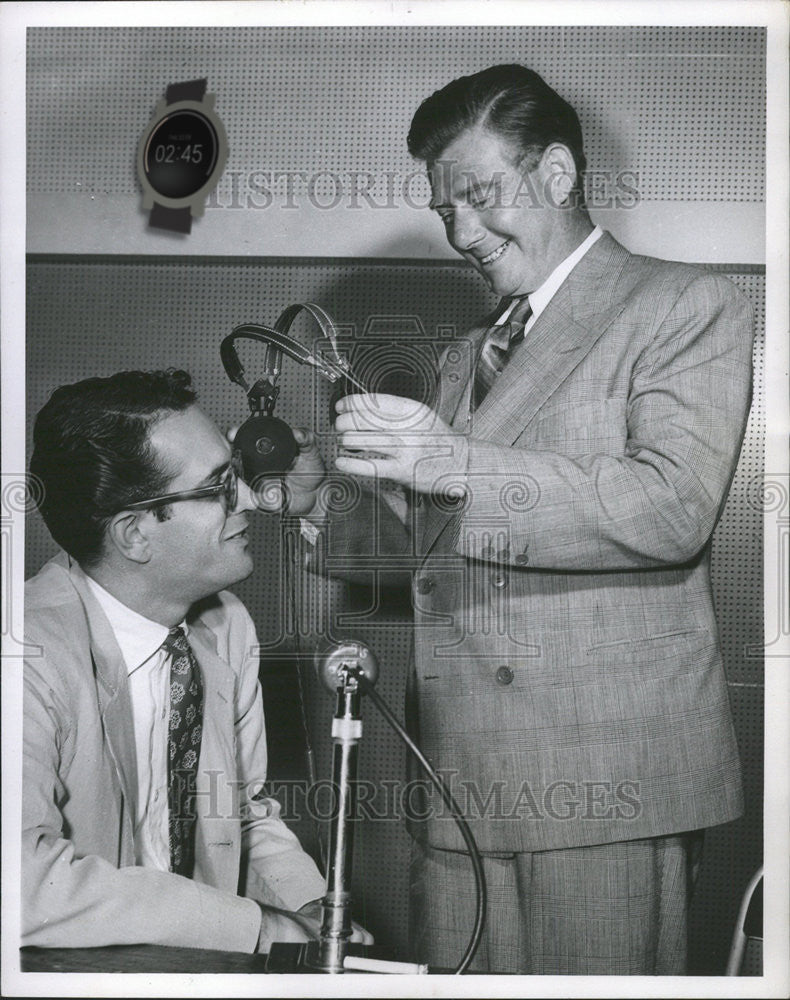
2:45
